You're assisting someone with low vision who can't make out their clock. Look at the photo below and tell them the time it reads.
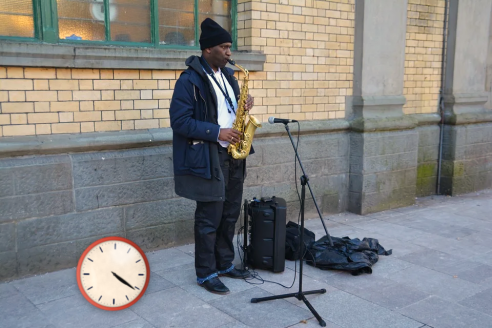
4:21
